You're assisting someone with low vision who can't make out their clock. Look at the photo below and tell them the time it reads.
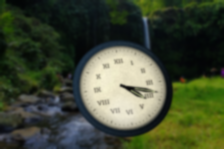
4:18
